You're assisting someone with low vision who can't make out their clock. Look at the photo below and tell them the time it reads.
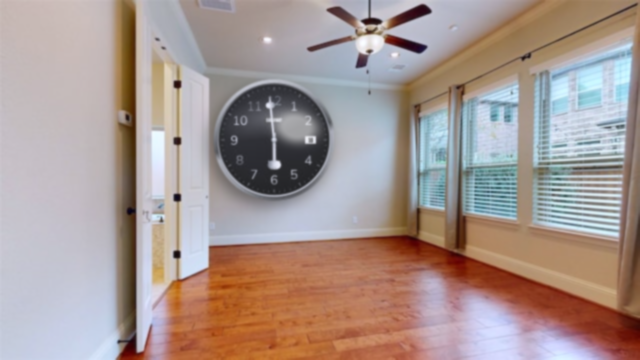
5:59
